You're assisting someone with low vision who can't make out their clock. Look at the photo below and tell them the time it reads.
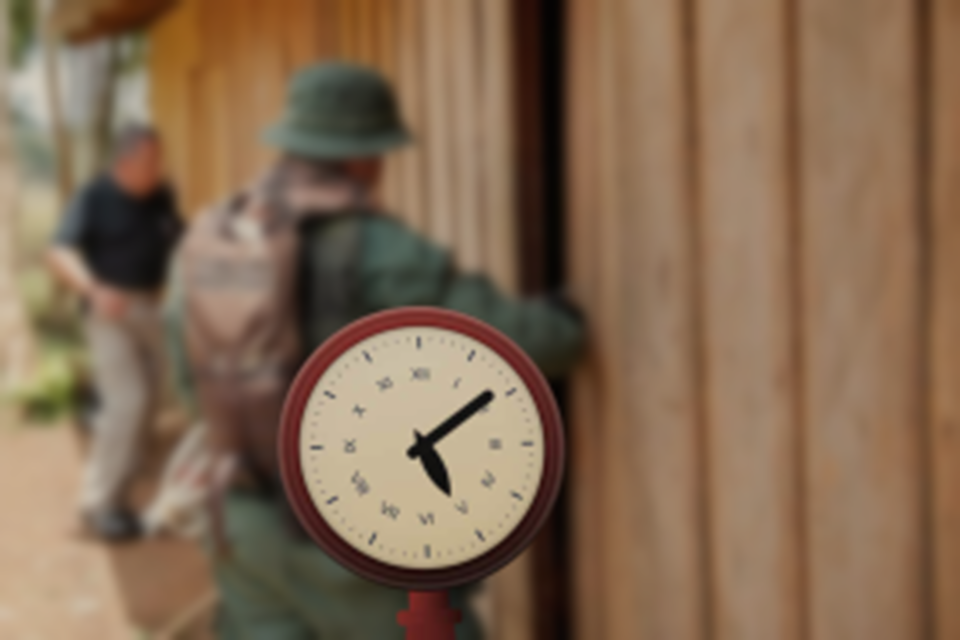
5:09
